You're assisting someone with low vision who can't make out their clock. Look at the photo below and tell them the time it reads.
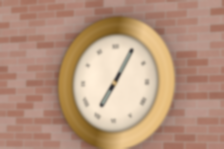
7:05
